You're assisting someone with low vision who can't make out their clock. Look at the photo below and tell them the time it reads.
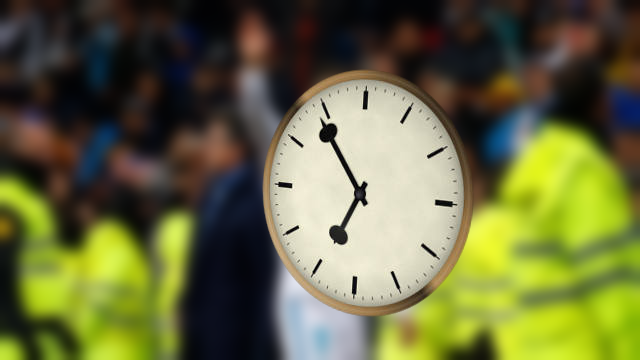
6:54
